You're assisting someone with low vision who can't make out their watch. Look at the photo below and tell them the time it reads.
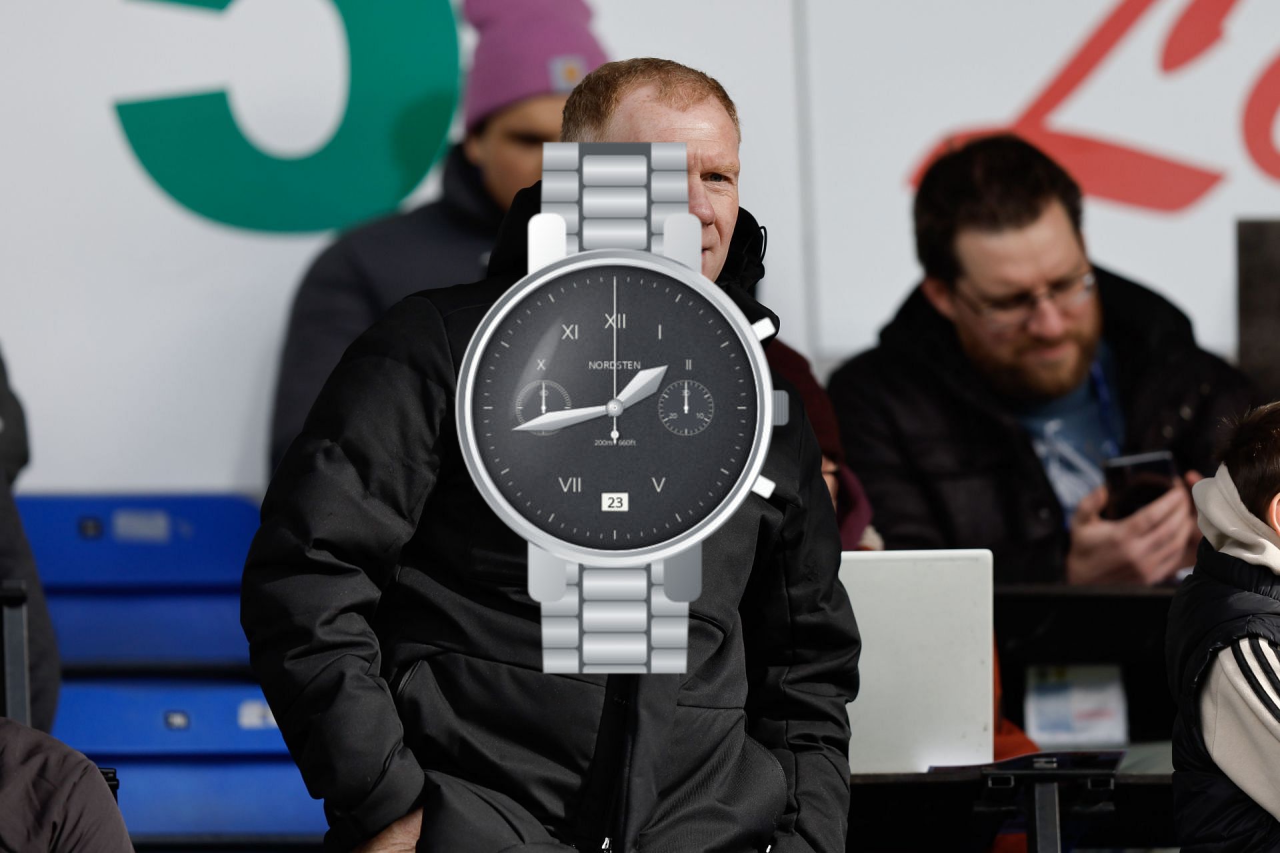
1:43
